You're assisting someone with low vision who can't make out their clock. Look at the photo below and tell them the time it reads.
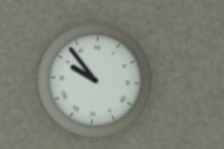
9:53
